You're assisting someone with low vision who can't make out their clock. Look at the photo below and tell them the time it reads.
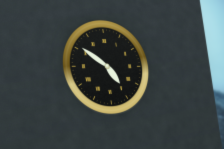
4:51
